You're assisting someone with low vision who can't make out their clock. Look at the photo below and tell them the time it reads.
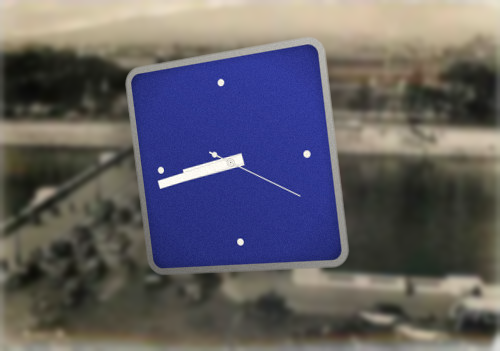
8:43:20
